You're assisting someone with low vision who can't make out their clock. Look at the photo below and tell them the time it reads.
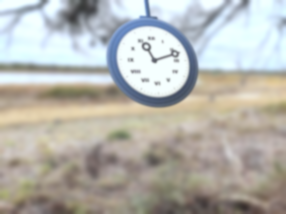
11:12
